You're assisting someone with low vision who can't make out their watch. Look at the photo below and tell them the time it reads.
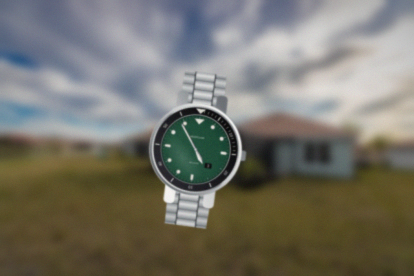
4:54
